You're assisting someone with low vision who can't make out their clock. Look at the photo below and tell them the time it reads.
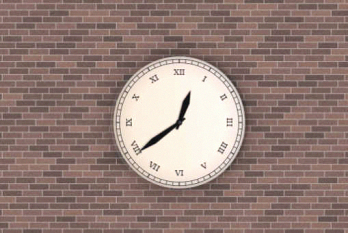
12:39
